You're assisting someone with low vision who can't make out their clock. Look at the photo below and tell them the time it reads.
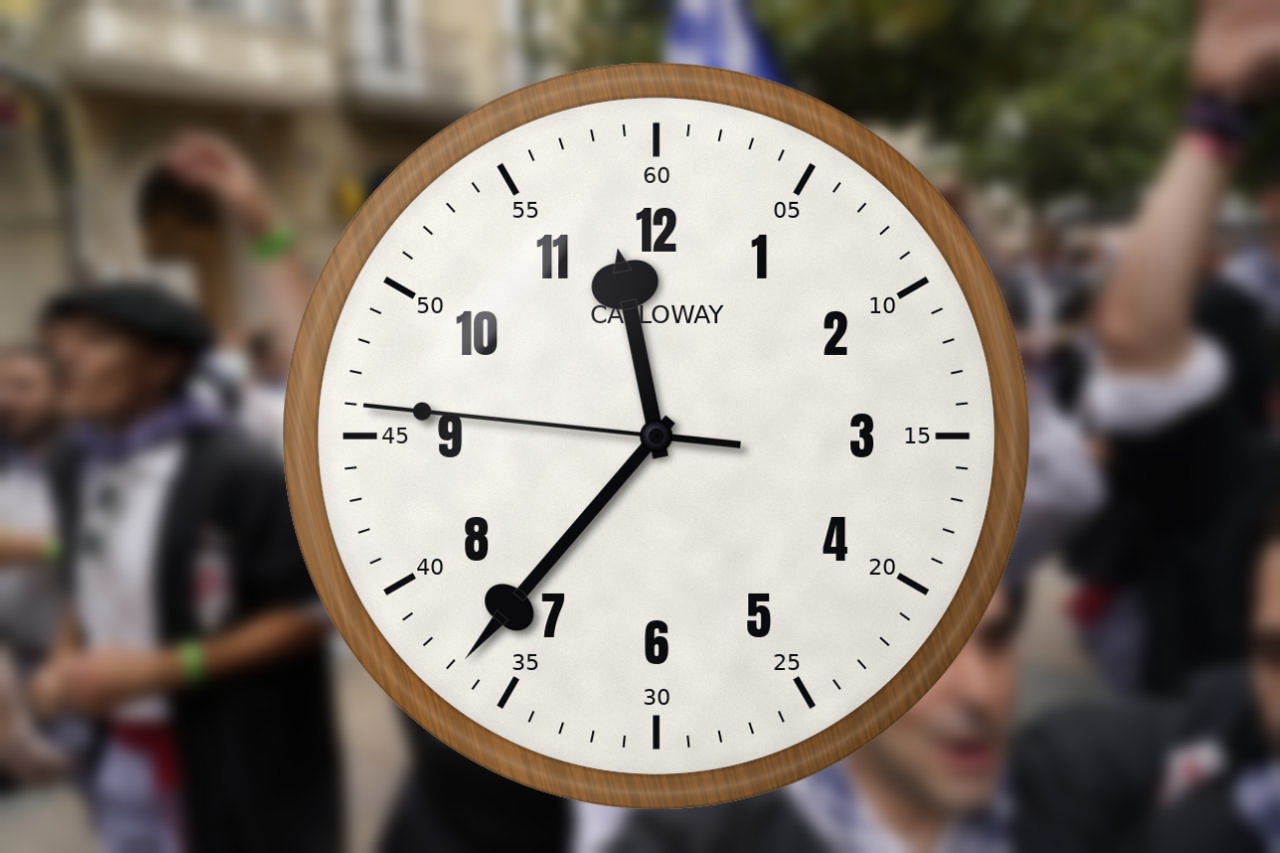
11:36:46
